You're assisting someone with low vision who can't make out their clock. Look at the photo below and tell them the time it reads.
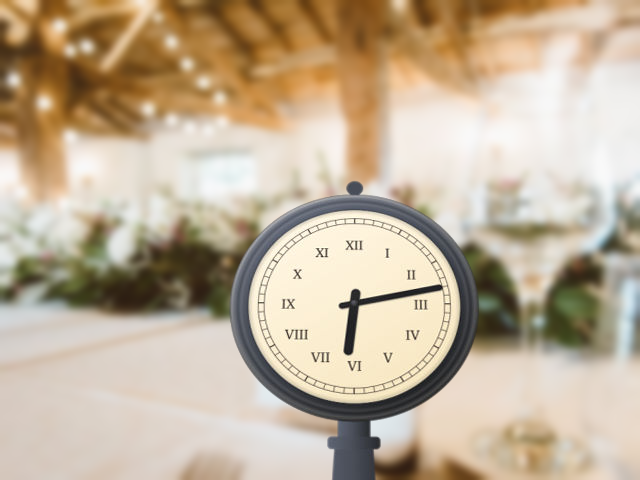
6:13
